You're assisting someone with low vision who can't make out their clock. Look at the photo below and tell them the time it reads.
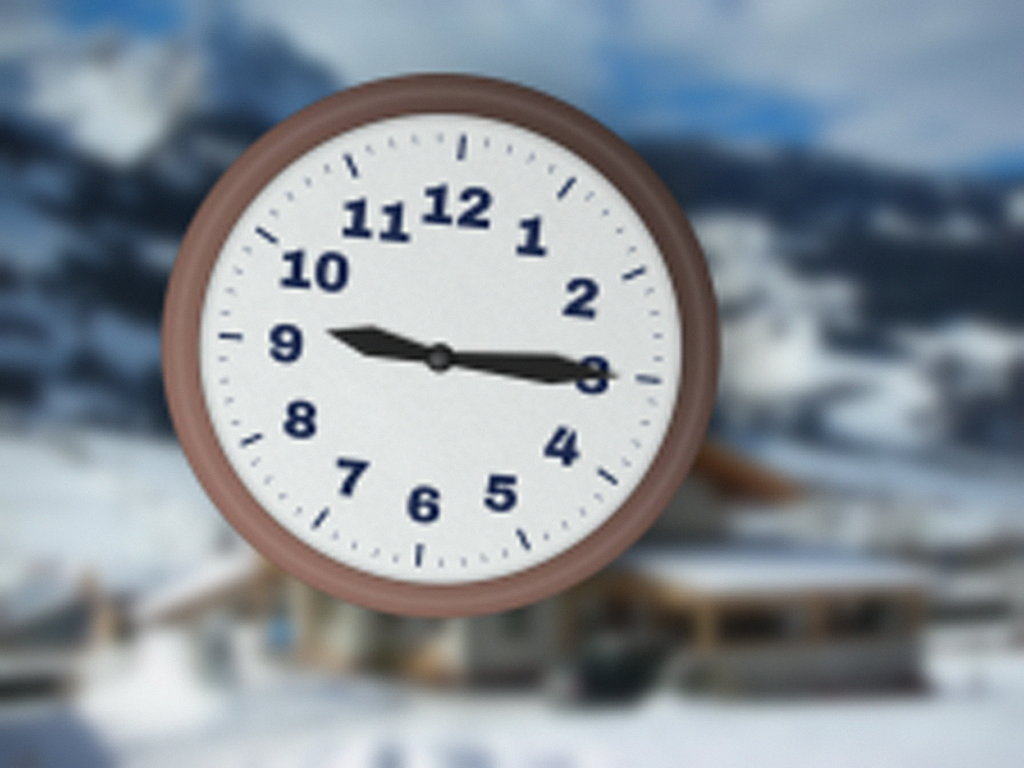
9:15
